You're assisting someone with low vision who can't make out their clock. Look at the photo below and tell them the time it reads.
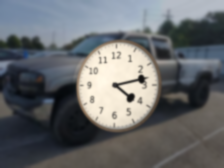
4:13
